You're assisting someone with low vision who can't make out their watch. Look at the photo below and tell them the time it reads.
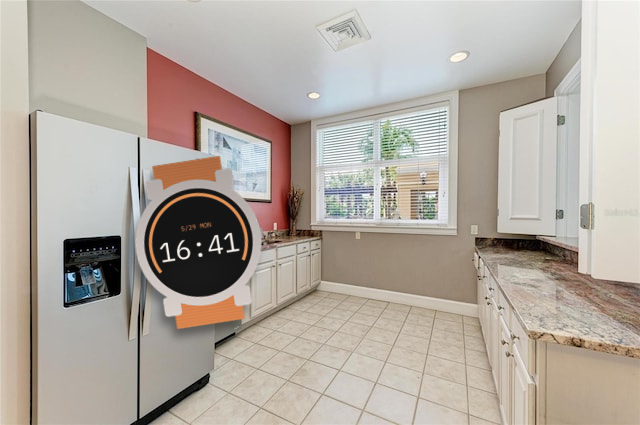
16:41
